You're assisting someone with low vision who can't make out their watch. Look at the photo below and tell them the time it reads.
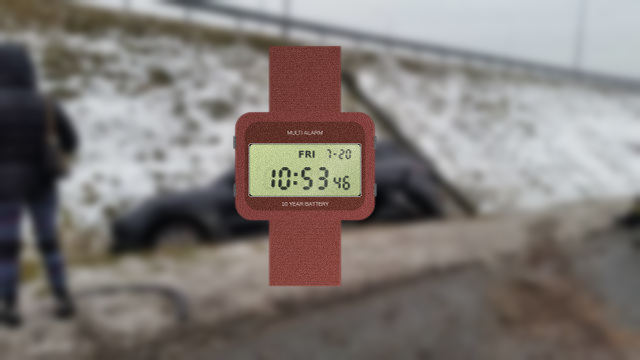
10:53:46
